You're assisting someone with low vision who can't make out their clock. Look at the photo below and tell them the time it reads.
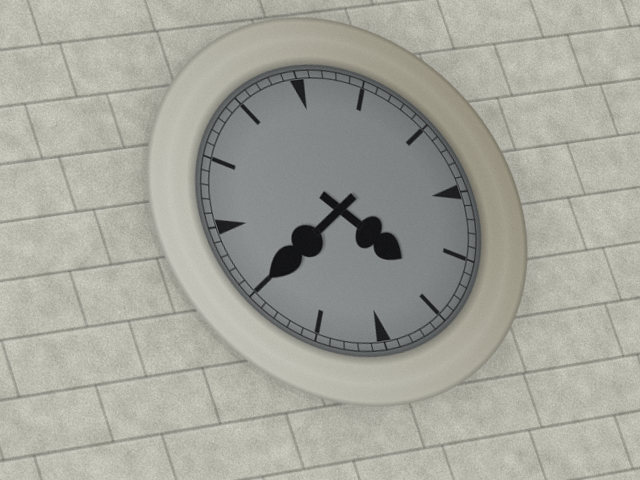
4:40
